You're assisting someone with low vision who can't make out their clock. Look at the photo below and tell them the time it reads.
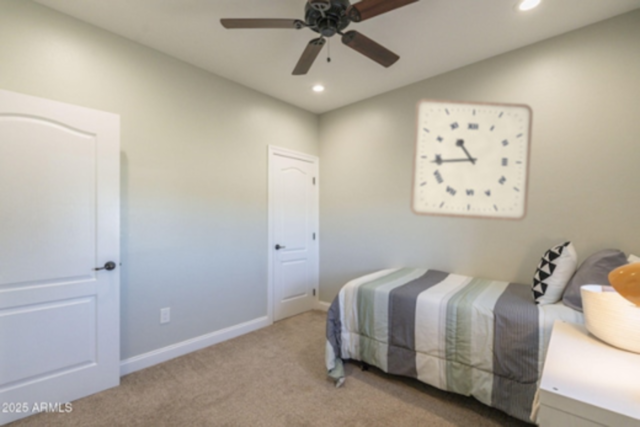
10:44
